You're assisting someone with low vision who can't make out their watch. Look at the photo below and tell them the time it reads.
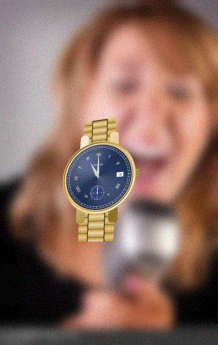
11:00
